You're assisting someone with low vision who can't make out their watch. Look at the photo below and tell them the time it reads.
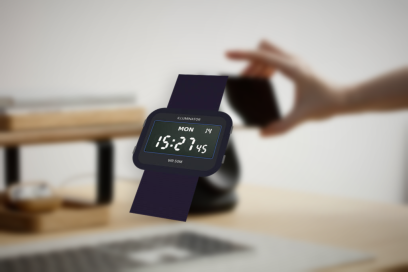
15:27:45
